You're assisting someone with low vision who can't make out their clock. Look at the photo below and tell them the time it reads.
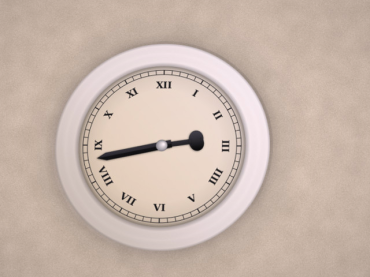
2:43
